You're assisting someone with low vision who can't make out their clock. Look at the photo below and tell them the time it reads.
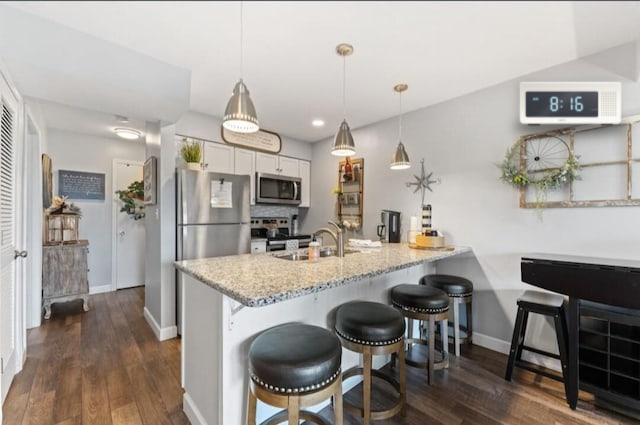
8:16
